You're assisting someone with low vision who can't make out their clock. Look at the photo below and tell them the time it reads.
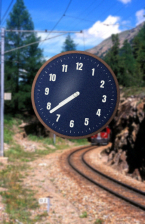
7:38
